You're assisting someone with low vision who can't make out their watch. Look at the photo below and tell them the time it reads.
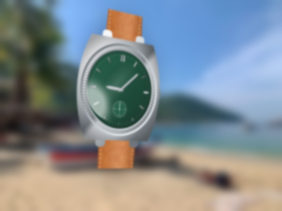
9:08
